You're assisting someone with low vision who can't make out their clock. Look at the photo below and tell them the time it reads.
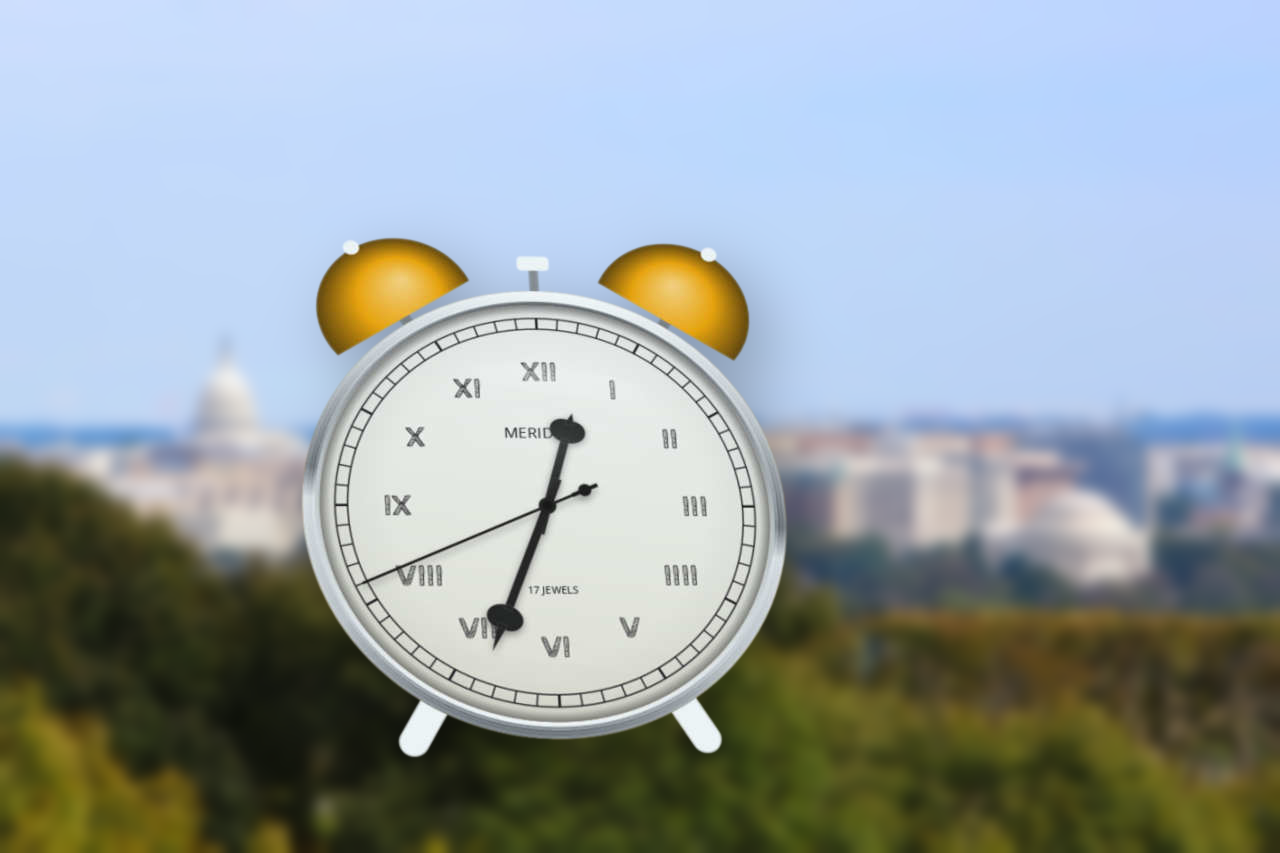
12:33:41
